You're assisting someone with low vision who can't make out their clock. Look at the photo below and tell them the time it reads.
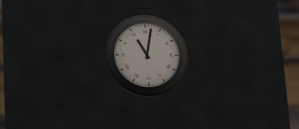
11:02
